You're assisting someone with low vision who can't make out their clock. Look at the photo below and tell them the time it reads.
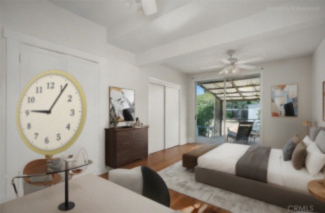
9:06
